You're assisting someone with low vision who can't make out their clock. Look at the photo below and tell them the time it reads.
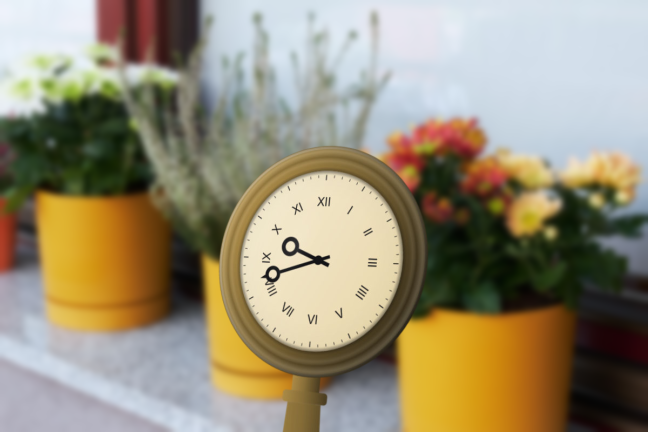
9:42
